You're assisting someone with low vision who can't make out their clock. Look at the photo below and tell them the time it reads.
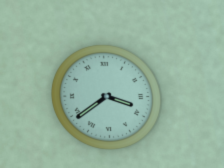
3:39
